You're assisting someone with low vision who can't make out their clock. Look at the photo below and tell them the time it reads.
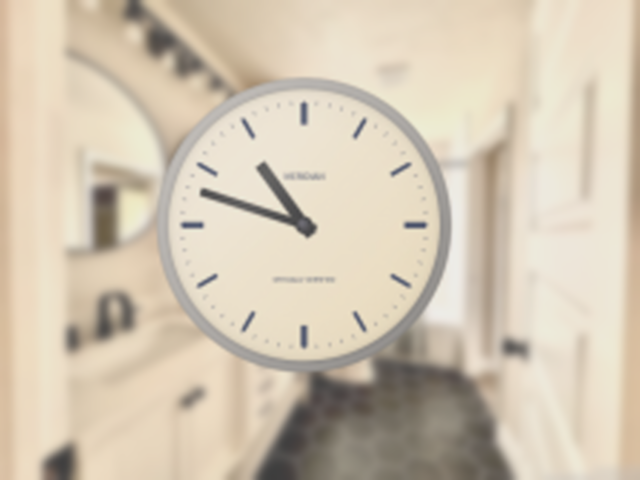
10:48
